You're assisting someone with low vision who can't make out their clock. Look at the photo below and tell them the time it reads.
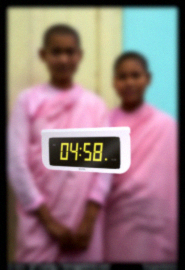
4:58
